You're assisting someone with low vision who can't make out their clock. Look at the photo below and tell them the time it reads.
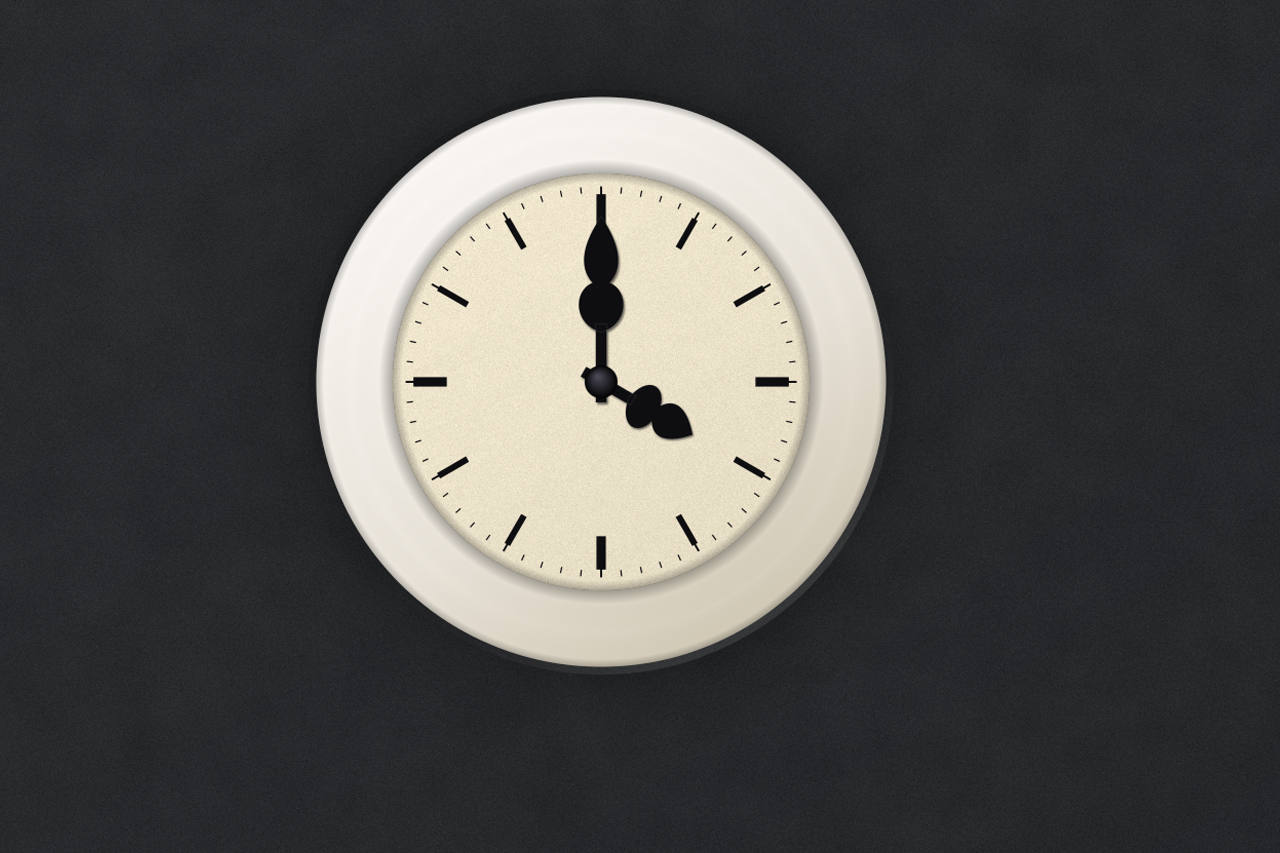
4:00
